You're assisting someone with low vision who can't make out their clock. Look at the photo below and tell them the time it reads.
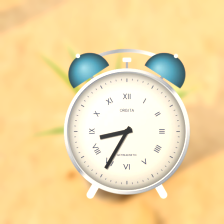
8:35
